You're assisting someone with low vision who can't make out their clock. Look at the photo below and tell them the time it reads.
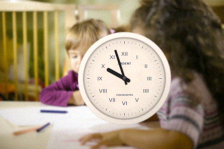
9:57
